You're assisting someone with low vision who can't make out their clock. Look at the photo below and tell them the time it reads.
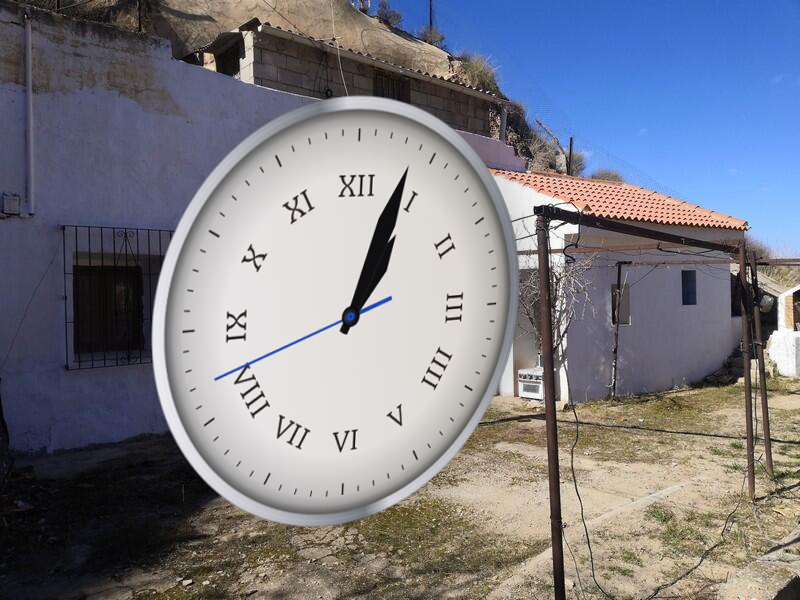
1:03:42
